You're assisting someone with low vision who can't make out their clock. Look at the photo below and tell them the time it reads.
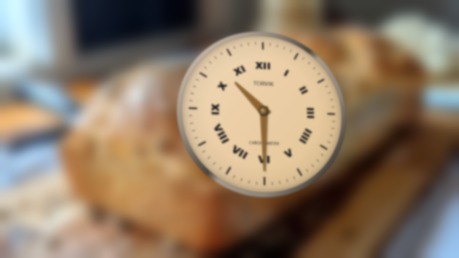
10:30
